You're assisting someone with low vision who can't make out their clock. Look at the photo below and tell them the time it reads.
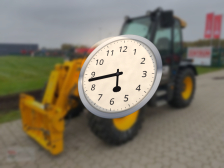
5:43
